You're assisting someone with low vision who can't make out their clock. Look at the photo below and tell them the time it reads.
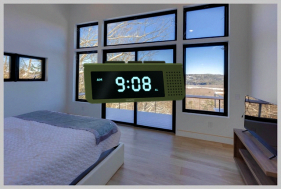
9:08
